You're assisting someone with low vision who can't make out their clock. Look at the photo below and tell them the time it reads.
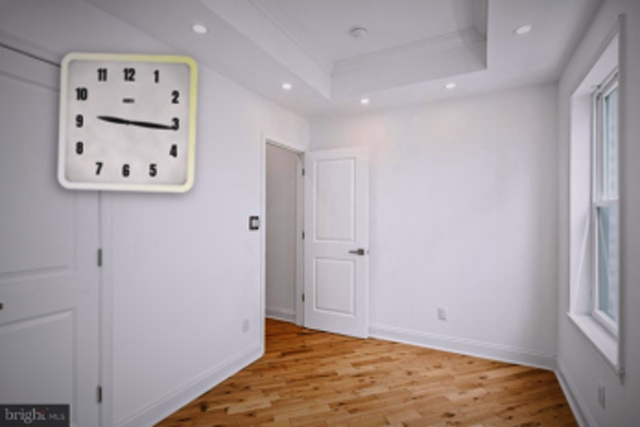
9:16
